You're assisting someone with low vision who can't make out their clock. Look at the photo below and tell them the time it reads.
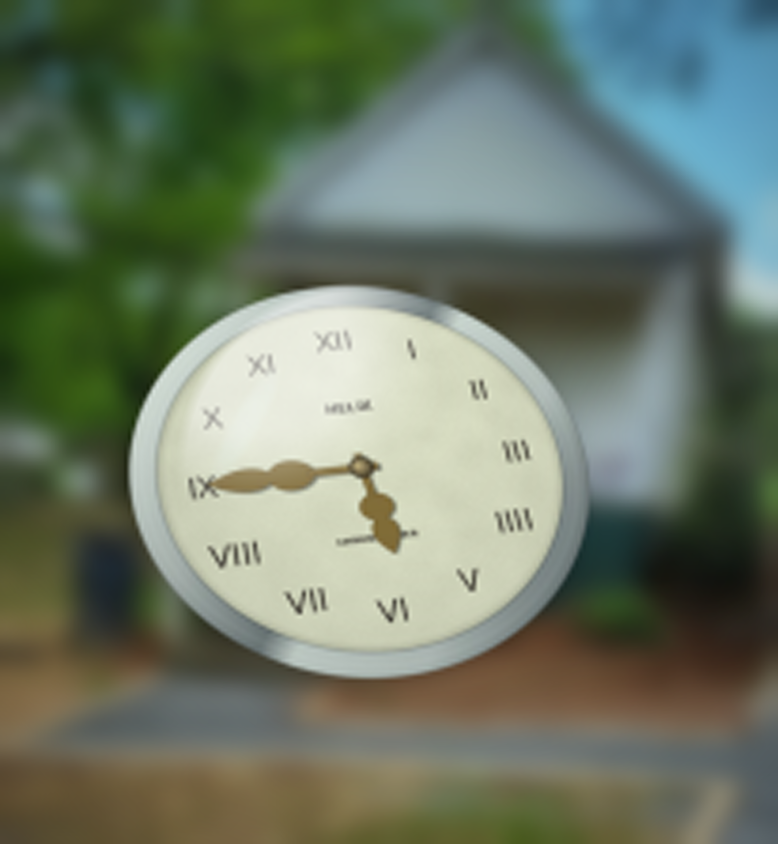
5:45
